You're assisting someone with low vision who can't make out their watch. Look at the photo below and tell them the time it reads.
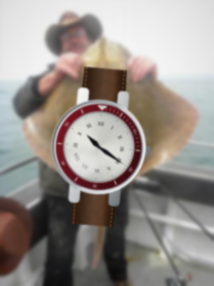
10:20
